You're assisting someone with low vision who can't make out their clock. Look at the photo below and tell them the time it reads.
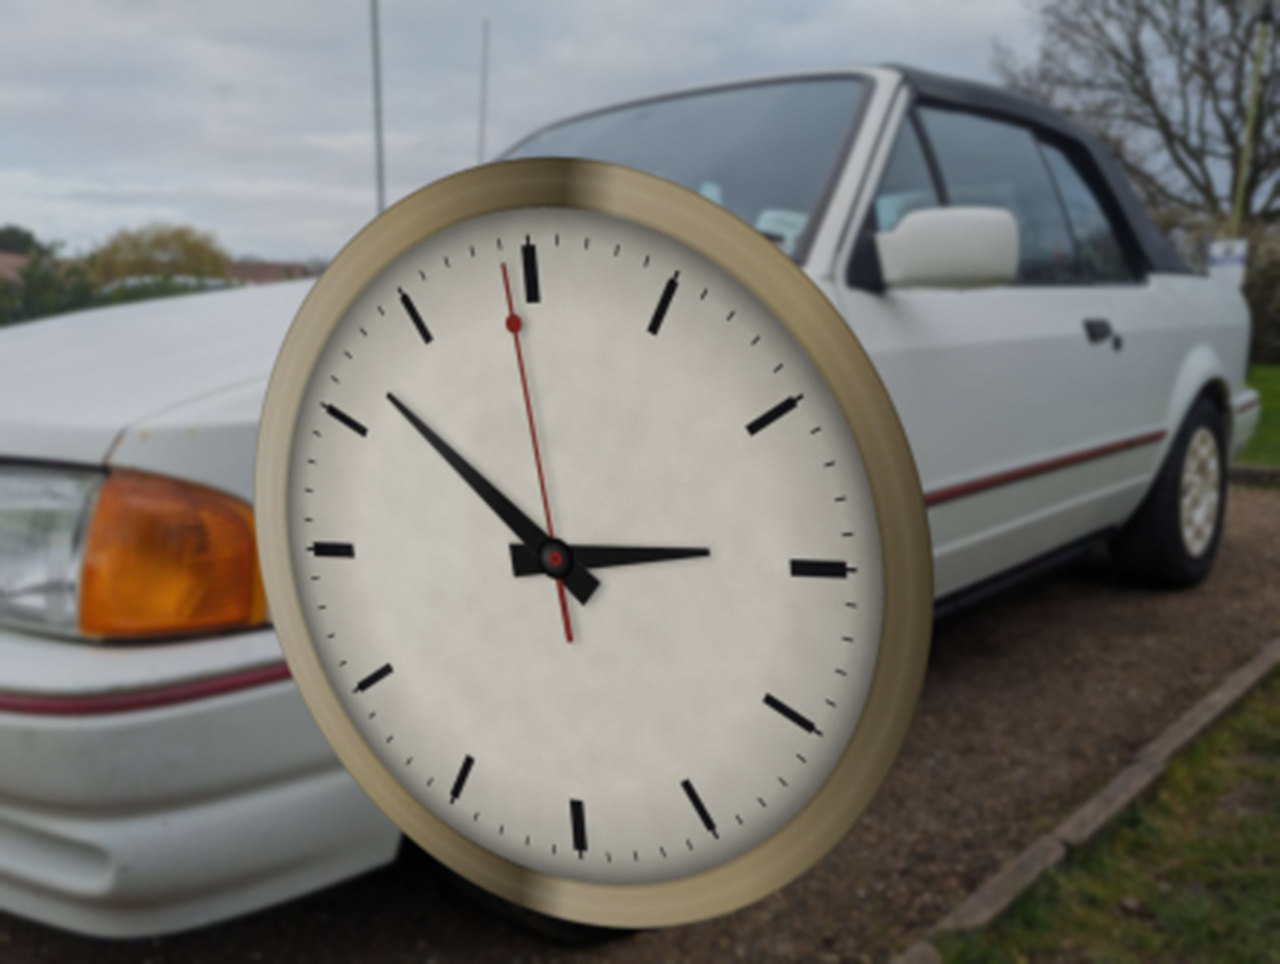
2:51:59
